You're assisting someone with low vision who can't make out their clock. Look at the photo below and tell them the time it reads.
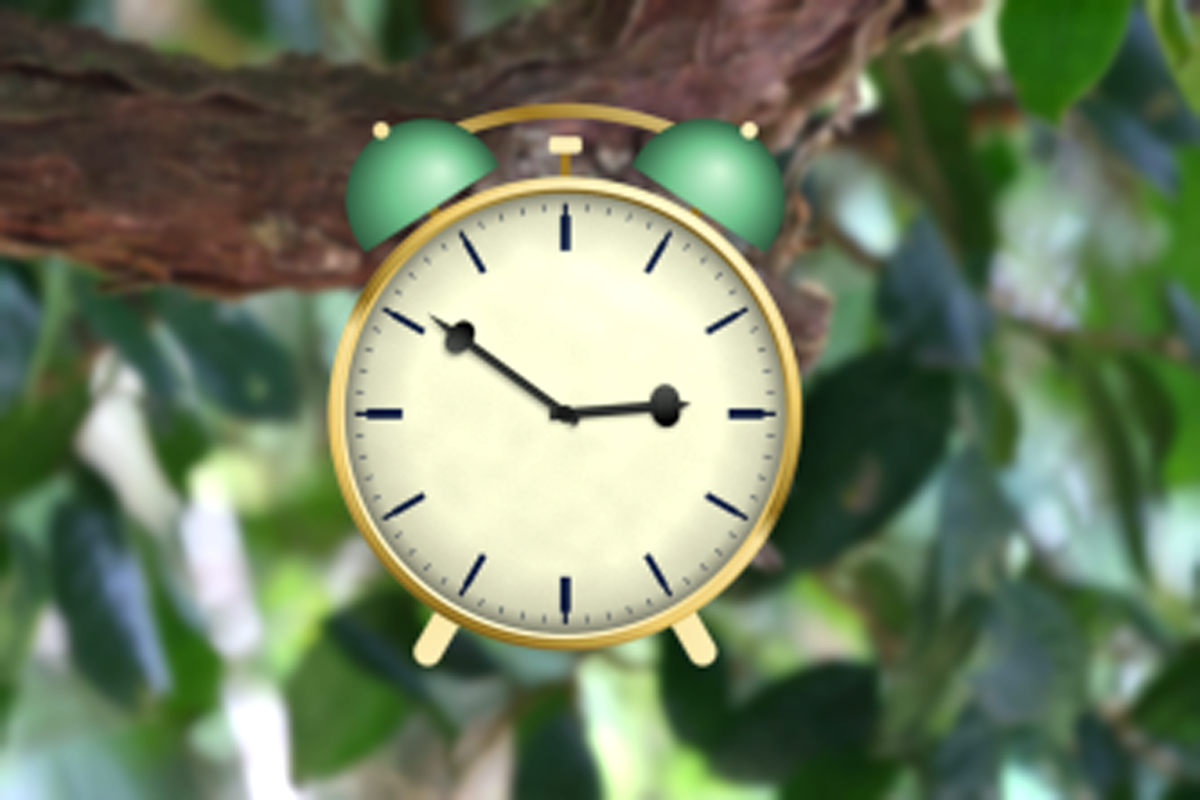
2:51
